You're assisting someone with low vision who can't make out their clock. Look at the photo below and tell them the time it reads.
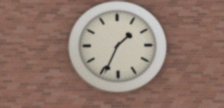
1:34
